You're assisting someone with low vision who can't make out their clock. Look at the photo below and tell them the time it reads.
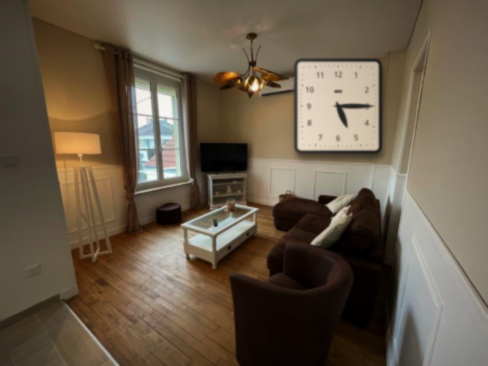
5:15
